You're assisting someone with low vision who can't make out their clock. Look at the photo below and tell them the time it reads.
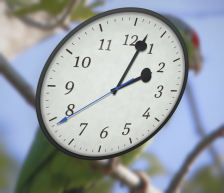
2:02:39
